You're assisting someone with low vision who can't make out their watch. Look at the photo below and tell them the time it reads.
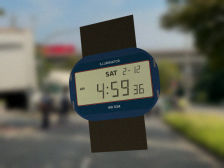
4:59:36
